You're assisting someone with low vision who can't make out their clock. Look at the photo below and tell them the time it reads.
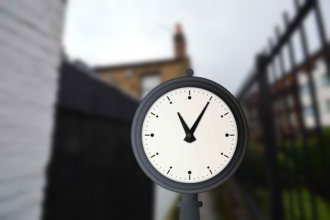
11:05
